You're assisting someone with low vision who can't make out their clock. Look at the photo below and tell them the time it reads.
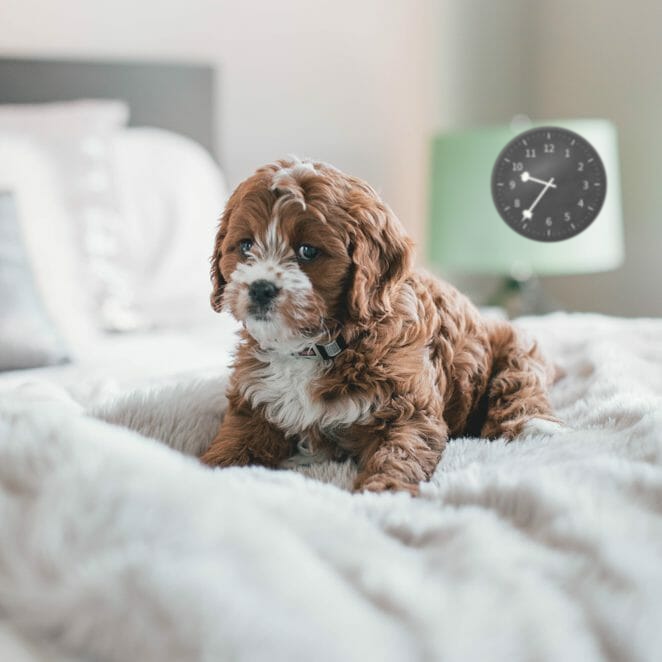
9:36
